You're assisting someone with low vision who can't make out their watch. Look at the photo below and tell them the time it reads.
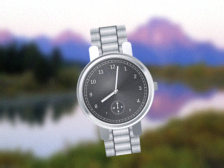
8:02
